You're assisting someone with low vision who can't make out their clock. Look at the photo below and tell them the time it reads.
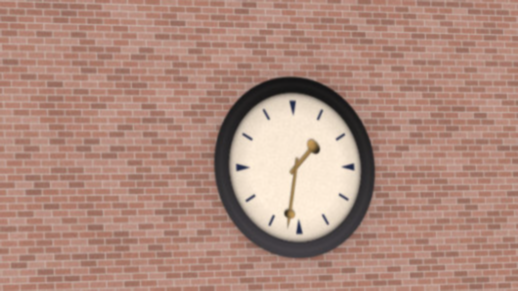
1:32
